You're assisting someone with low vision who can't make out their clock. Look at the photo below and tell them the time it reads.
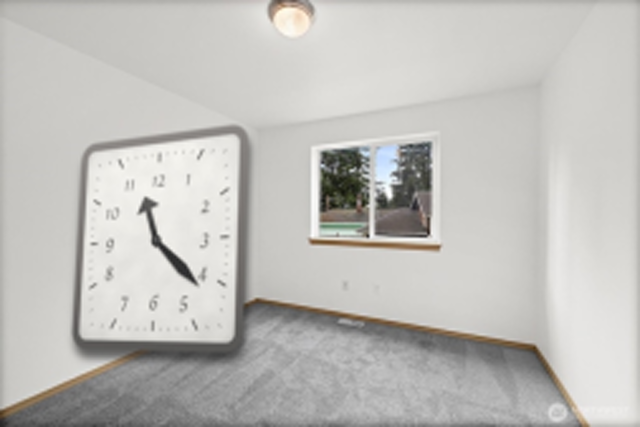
11:22
